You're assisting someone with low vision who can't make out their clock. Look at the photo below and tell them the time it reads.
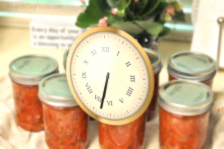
6:33
